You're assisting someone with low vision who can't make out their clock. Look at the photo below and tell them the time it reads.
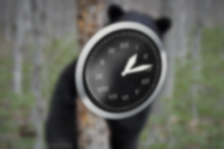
1:14
